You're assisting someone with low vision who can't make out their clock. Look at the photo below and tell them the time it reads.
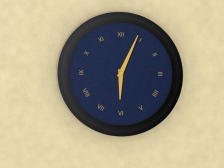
6:04
